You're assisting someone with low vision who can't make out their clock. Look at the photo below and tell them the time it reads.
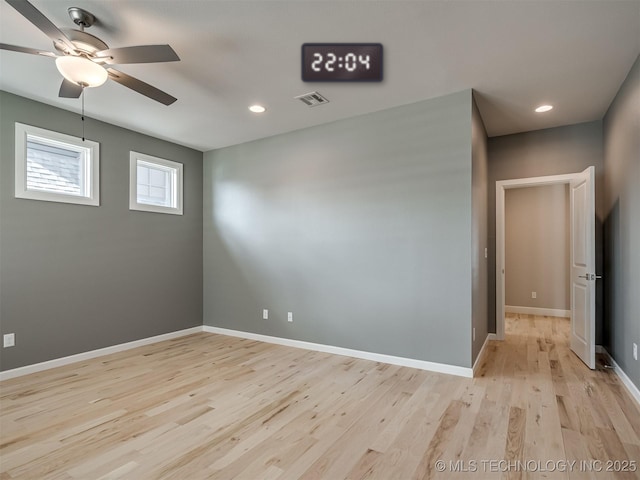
22:04
